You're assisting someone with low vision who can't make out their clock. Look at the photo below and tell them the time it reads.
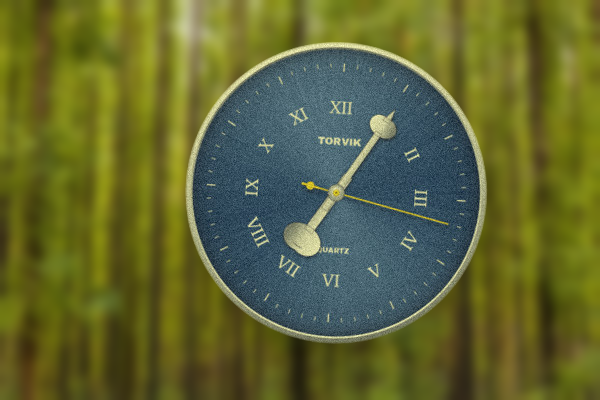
7:05:17
